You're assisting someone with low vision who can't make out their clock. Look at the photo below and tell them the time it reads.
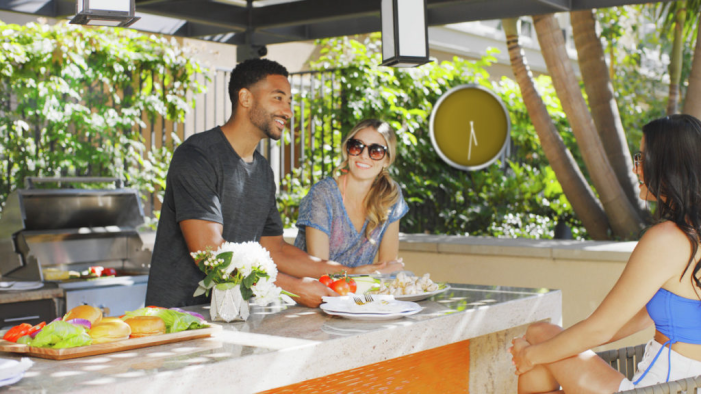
5:31
